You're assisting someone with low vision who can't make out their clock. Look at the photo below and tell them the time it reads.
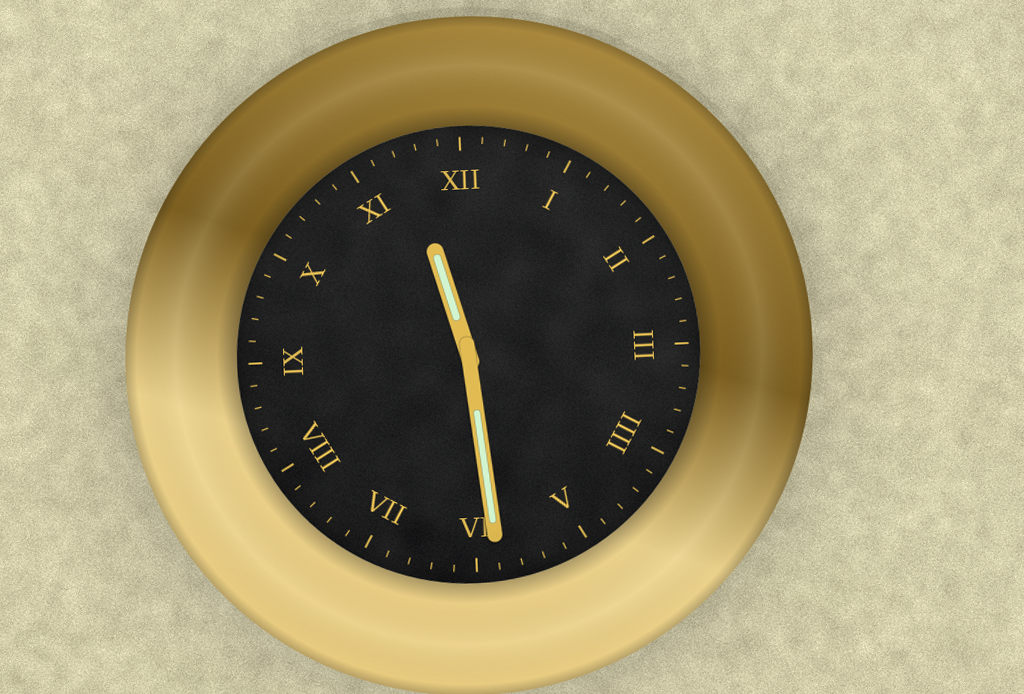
11:29
